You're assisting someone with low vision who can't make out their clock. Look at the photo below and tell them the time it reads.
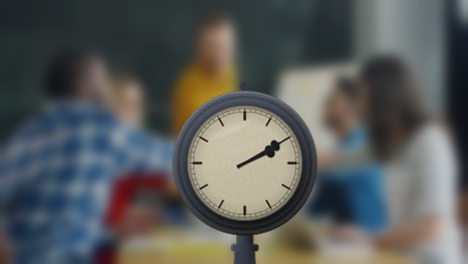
2:10
